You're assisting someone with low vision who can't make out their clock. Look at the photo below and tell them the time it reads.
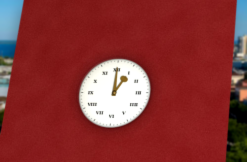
1:00
